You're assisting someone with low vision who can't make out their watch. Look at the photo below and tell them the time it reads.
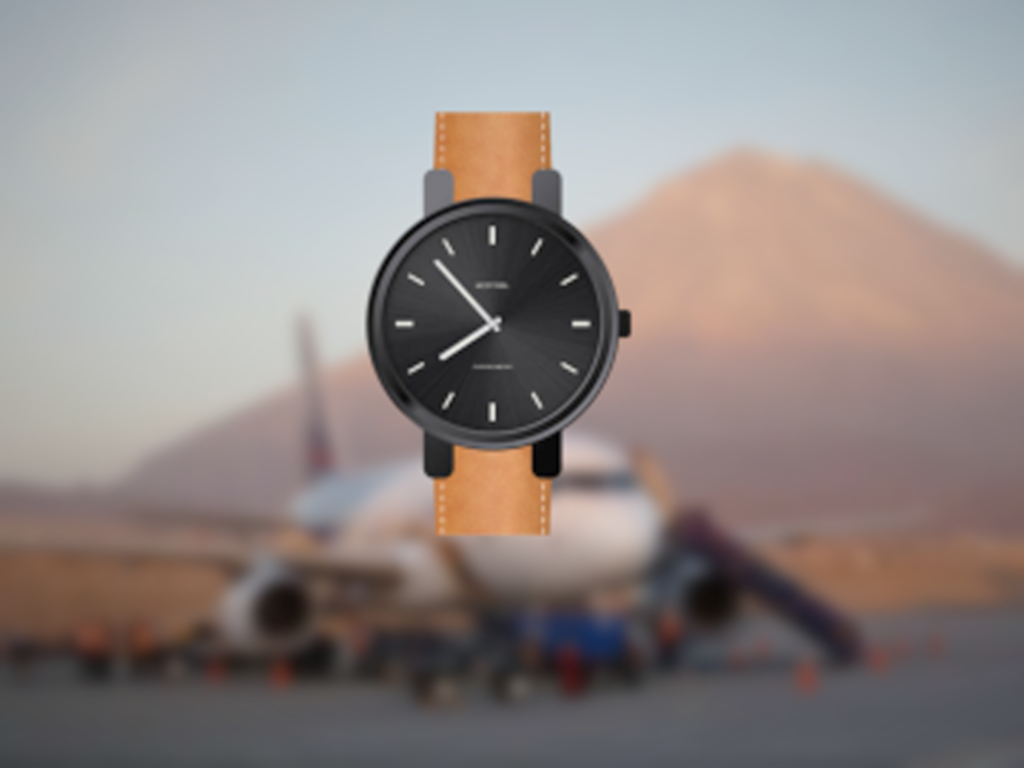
7:53
